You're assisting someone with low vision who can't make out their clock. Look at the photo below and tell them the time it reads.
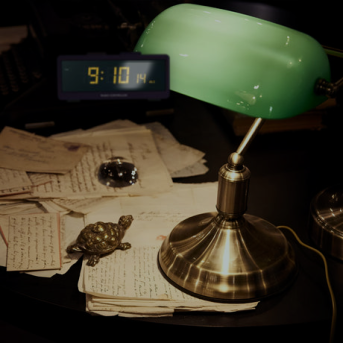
9:10:14
